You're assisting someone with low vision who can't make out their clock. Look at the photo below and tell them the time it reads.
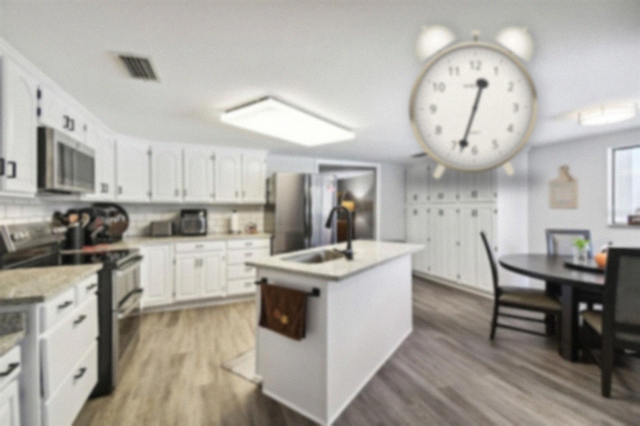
12:33
